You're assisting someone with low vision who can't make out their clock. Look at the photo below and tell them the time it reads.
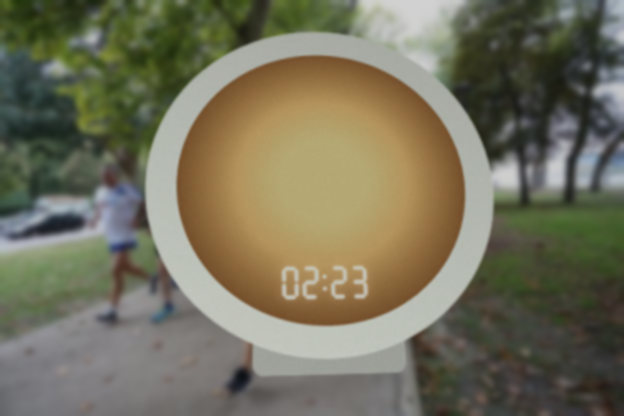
2:23
